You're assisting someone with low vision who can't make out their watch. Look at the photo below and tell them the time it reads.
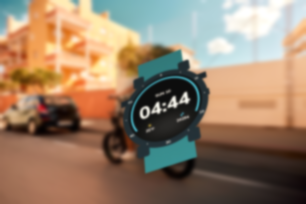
4:44
